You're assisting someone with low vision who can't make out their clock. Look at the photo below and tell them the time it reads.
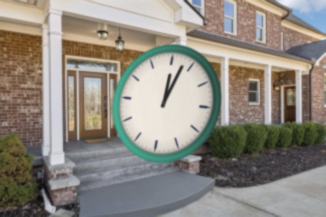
12:03
